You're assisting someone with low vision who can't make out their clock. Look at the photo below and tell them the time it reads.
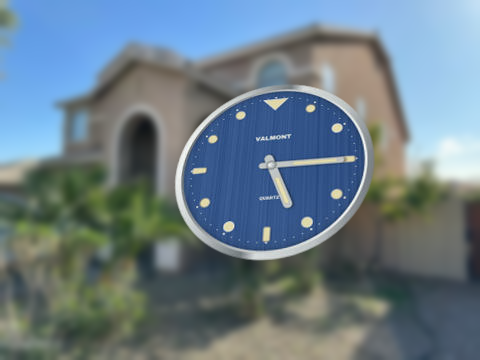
5:15
